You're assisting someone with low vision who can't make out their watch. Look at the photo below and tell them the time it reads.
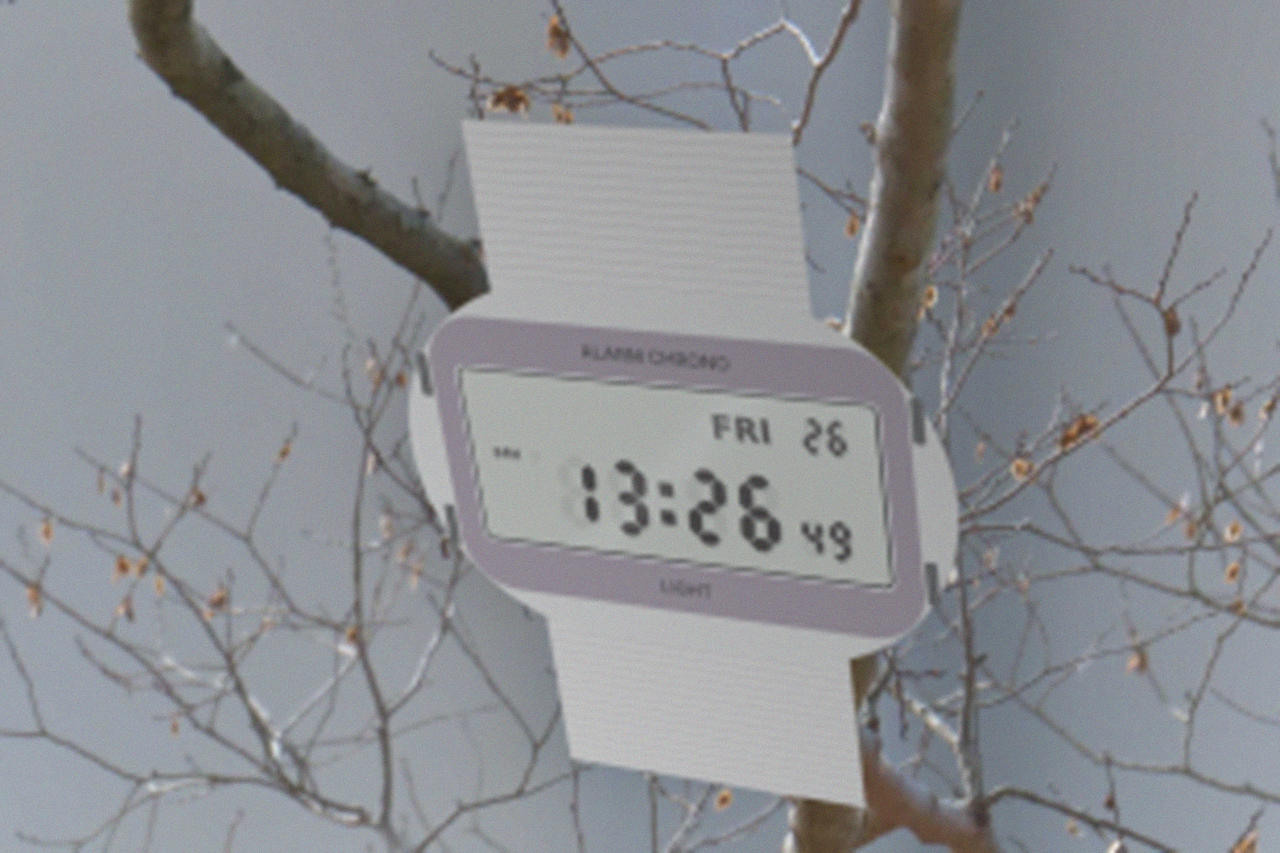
13:26:49
